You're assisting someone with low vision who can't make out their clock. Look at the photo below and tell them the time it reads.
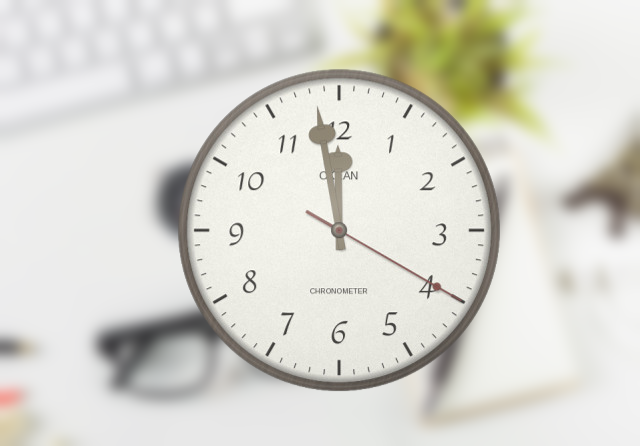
11:58:20
